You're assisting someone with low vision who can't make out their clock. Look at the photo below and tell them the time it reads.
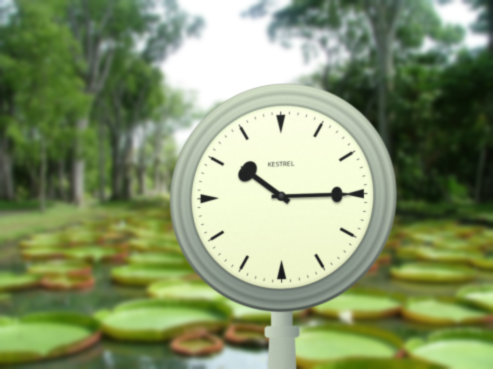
10:15
